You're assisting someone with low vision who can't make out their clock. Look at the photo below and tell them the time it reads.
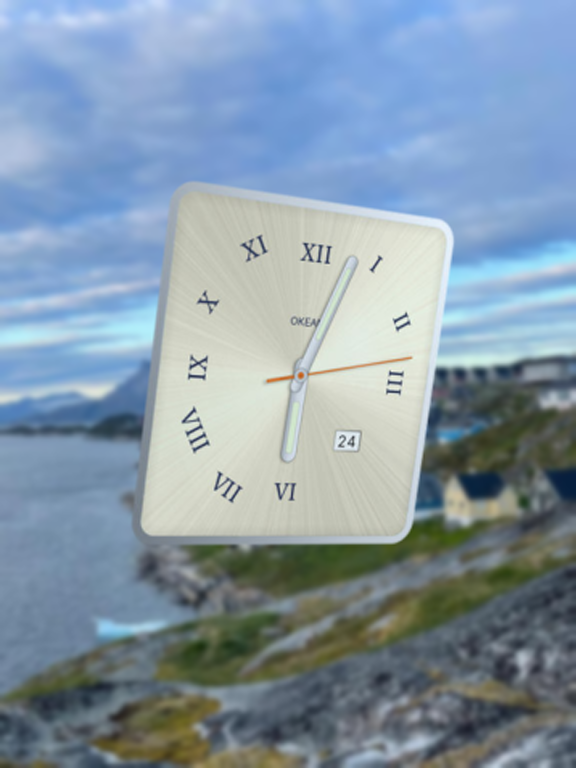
6:03:13
